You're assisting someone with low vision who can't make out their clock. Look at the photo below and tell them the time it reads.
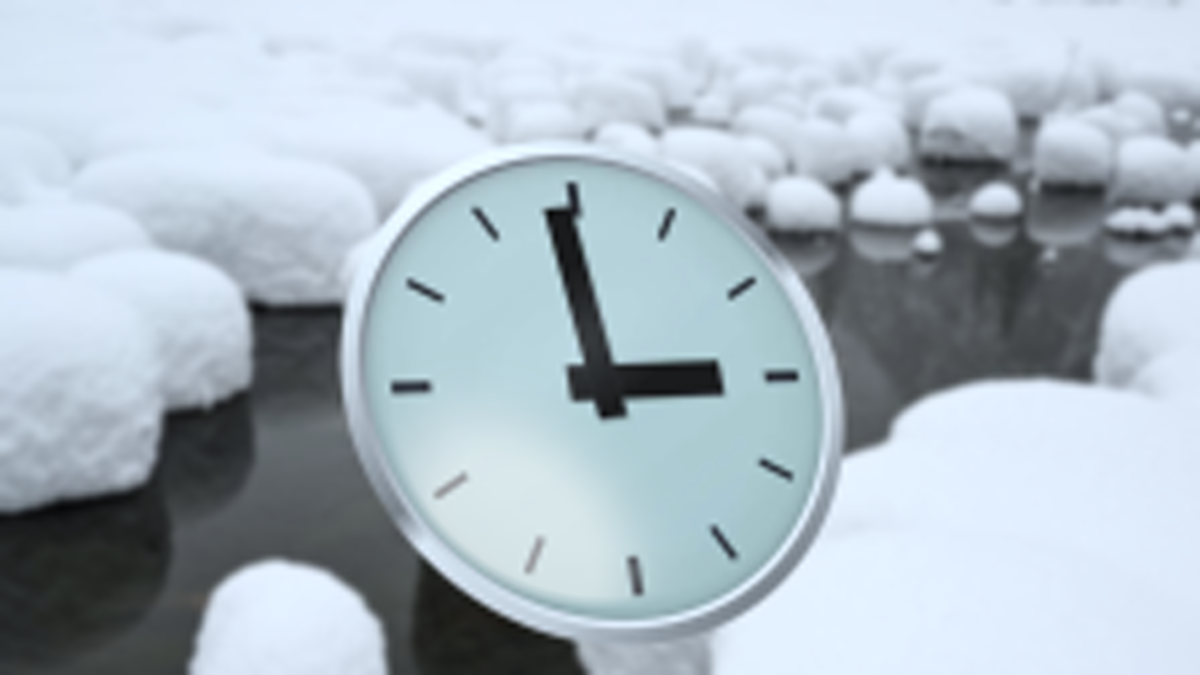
2:59
